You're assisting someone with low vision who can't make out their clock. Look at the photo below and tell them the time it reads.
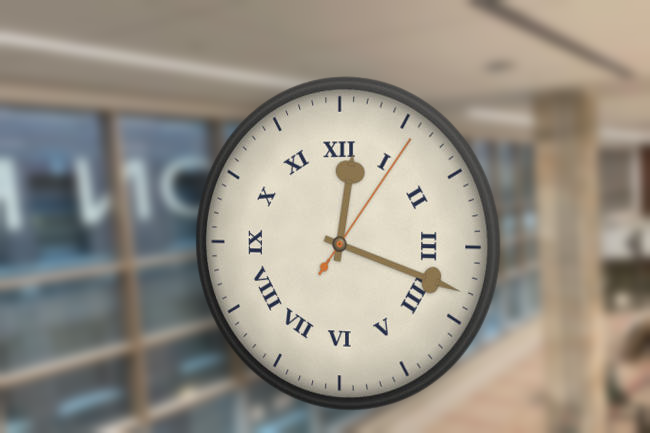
12:18:06
